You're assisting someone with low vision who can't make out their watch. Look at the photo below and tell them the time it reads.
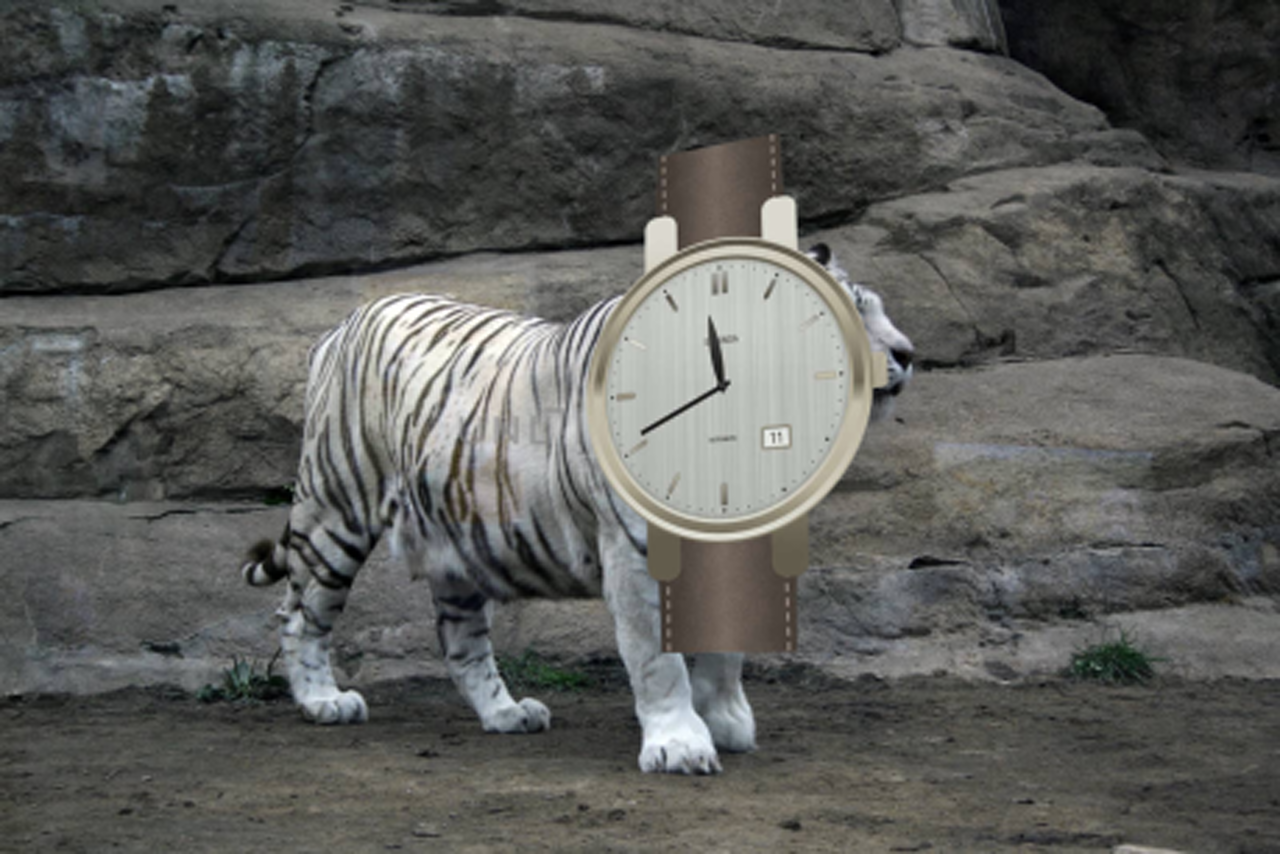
11:41
